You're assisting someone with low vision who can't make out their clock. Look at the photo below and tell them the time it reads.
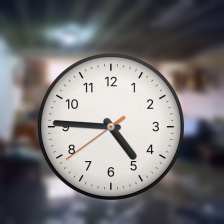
4:45:39
